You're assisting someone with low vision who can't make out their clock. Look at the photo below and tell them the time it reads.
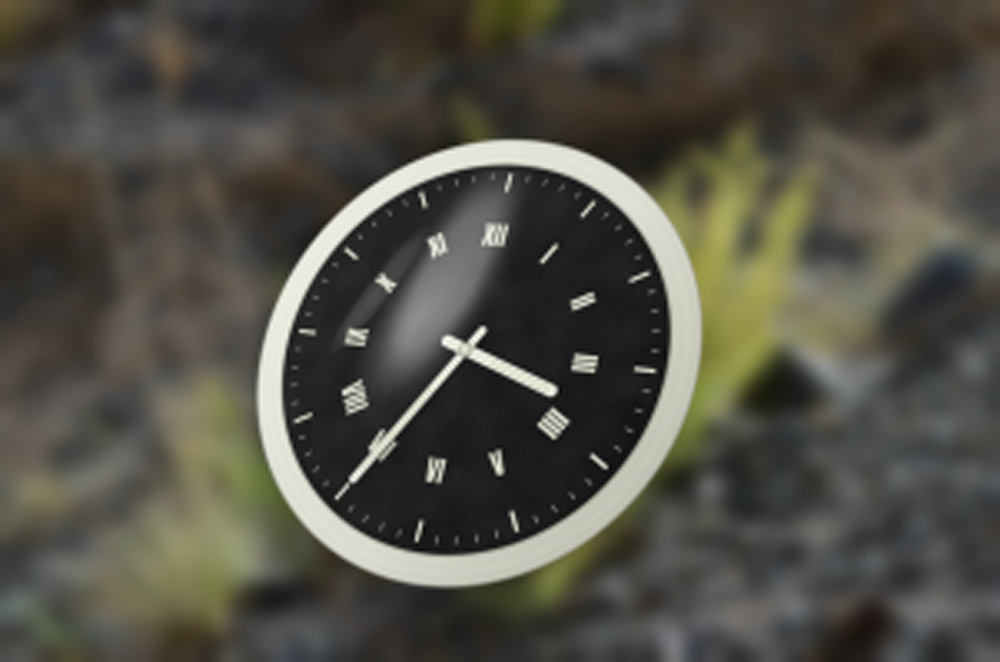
3:35
